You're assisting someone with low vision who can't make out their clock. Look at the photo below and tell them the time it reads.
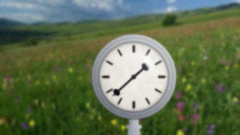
1:38
